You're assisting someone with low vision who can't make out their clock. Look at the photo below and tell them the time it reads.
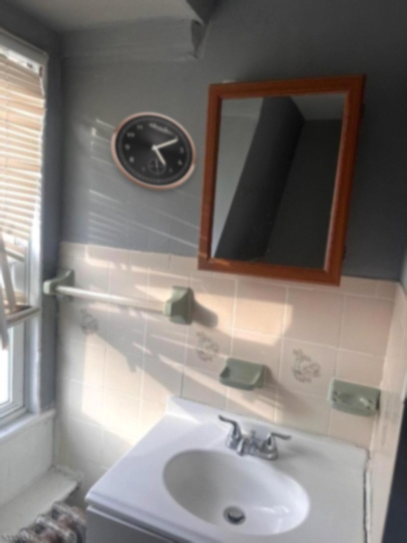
5:11
